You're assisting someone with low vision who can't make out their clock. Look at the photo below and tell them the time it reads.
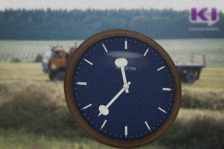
11:37
